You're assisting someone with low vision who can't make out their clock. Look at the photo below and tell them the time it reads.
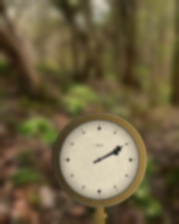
2:10
